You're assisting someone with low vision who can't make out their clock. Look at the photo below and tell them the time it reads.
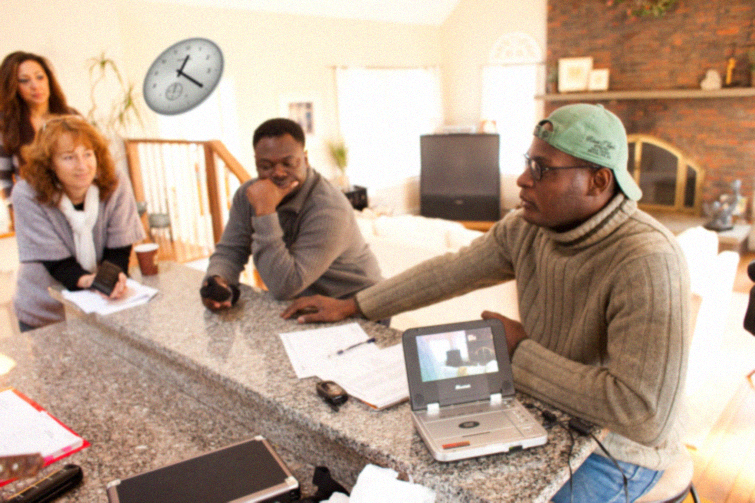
12:20
